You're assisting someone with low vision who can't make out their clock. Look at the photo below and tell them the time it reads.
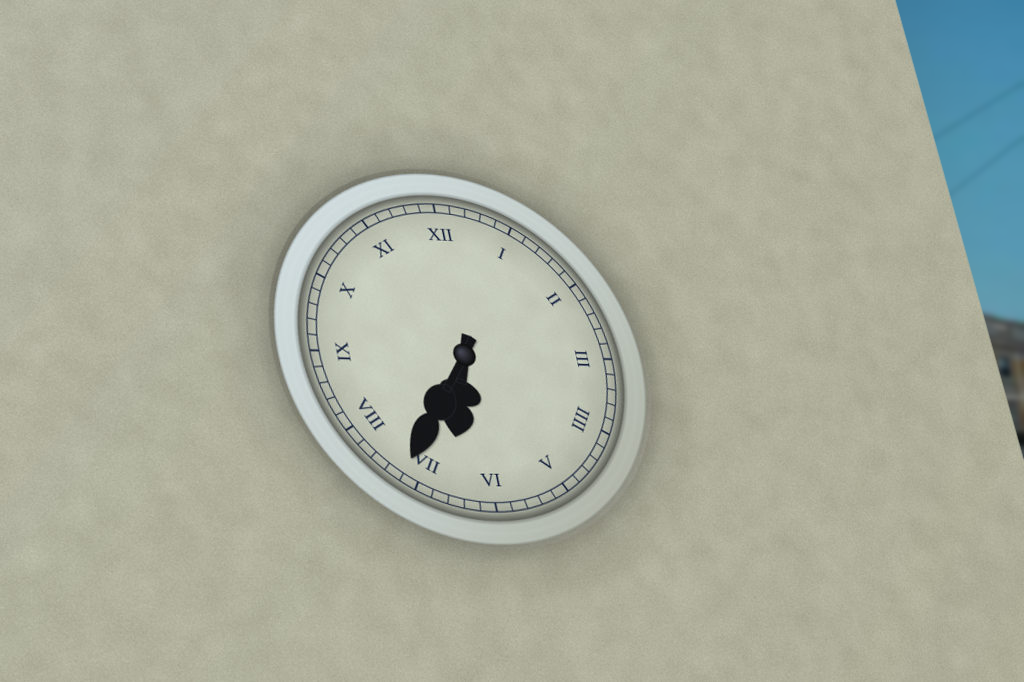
6:36
